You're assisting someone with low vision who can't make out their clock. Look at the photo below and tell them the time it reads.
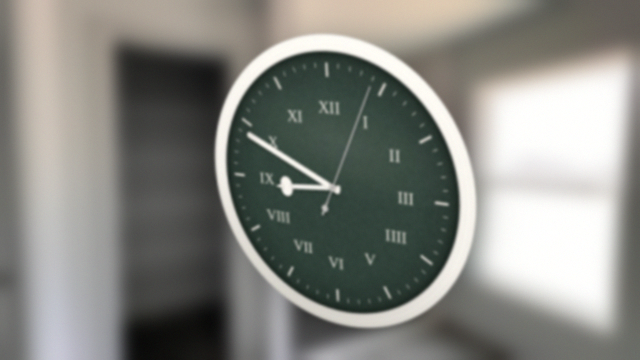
8:49:04
